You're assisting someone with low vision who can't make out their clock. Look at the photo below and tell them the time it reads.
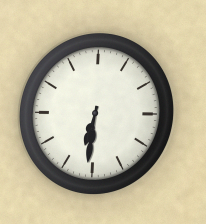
6:31
